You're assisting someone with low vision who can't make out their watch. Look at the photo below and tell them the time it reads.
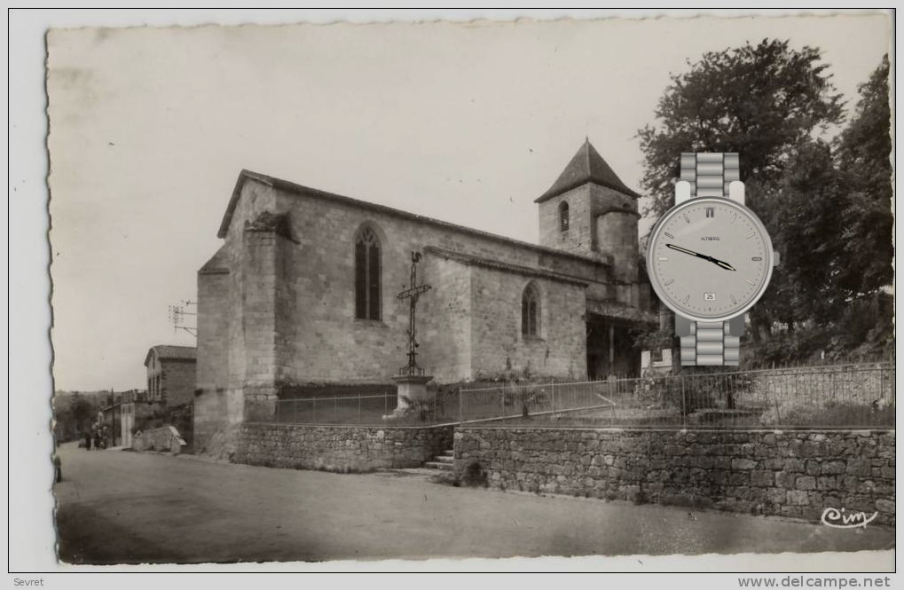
3:48
